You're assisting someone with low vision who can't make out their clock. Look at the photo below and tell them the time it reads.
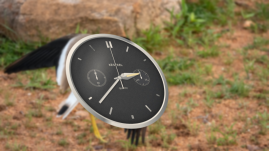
2:38
